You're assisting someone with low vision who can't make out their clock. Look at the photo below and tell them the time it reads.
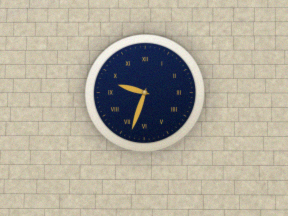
9:33
